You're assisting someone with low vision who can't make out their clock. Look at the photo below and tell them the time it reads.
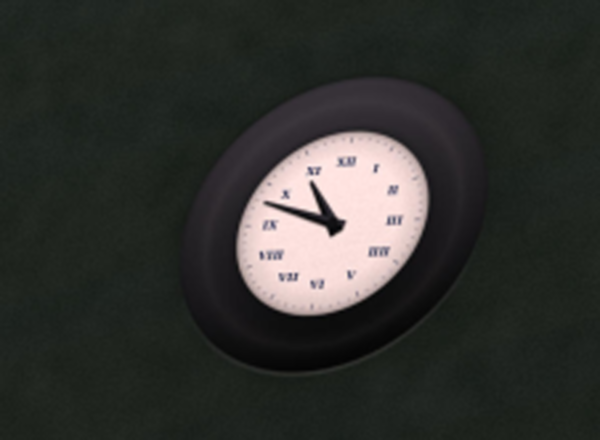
10:48
